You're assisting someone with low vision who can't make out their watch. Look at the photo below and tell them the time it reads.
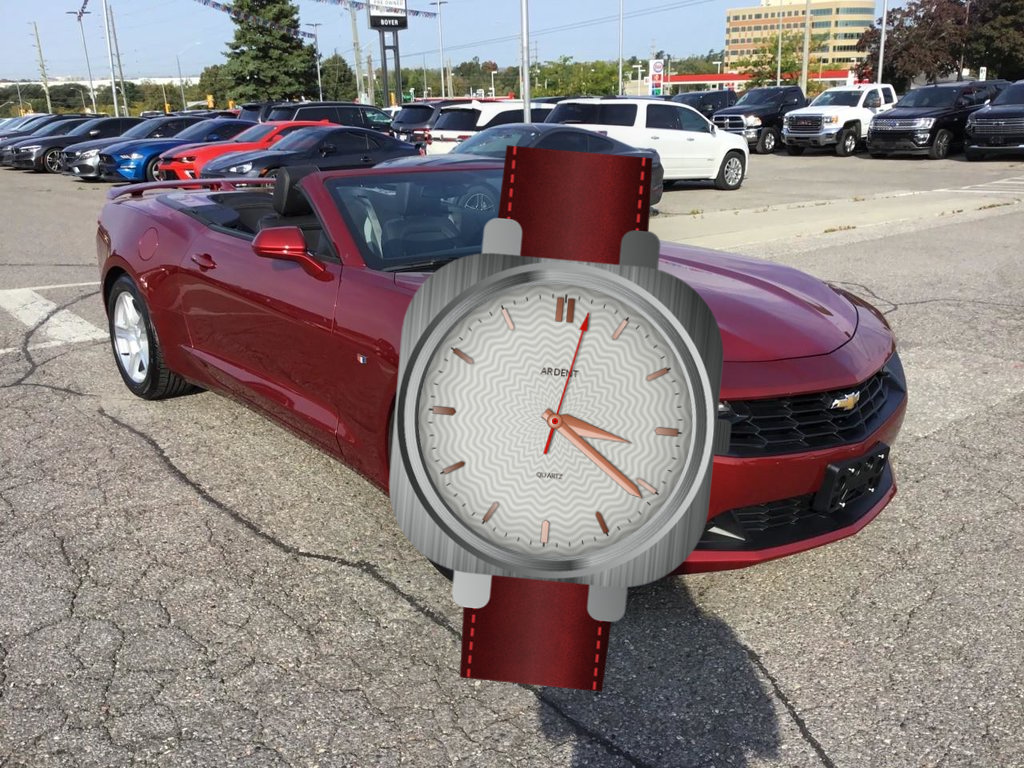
3:21:02
